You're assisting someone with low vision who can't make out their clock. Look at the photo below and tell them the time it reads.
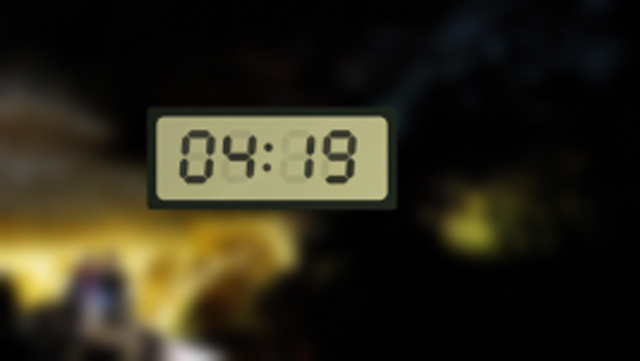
4:19
